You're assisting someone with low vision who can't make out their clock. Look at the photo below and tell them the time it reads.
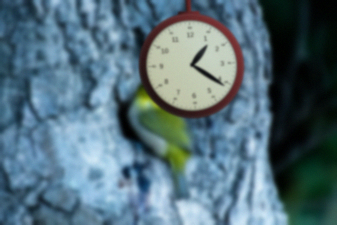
1:21
